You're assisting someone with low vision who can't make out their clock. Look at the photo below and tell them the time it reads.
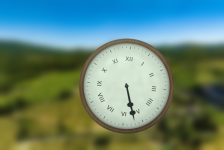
5:27
